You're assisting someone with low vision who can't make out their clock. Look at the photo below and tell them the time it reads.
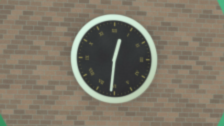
12:31
